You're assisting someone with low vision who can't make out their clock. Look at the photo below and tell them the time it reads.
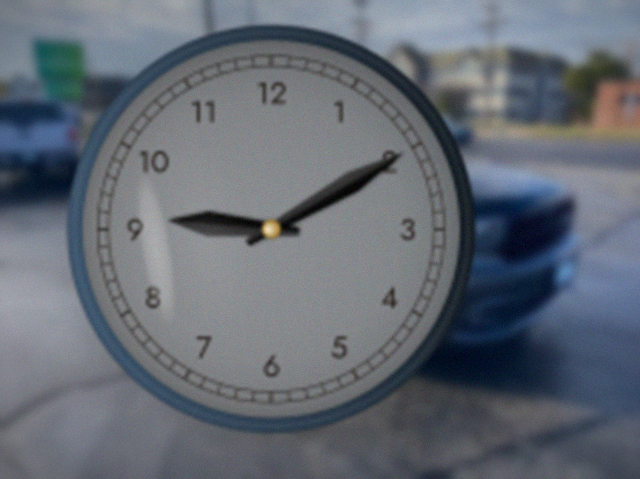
9:10
